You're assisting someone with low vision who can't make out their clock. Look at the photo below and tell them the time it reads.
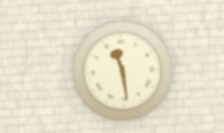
11:29
